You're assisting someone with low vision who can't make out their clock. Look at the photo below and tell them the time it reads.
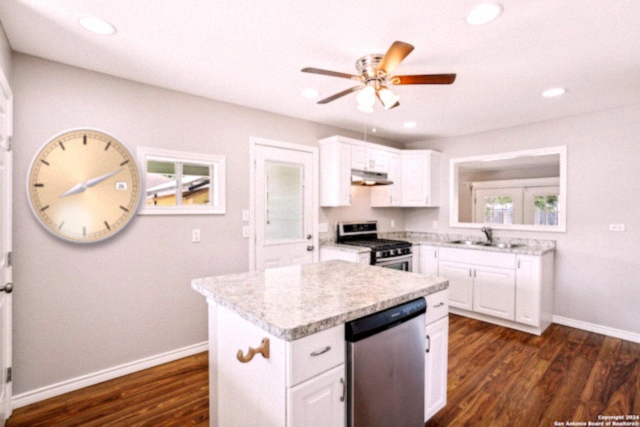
8:11
